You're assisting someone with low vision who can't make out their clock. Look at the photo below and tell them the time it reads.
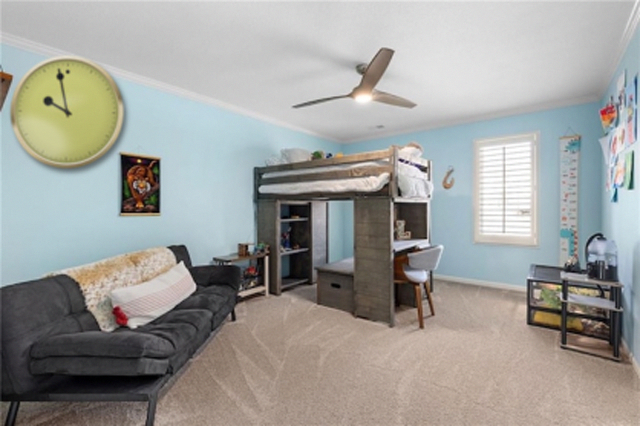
9:58
